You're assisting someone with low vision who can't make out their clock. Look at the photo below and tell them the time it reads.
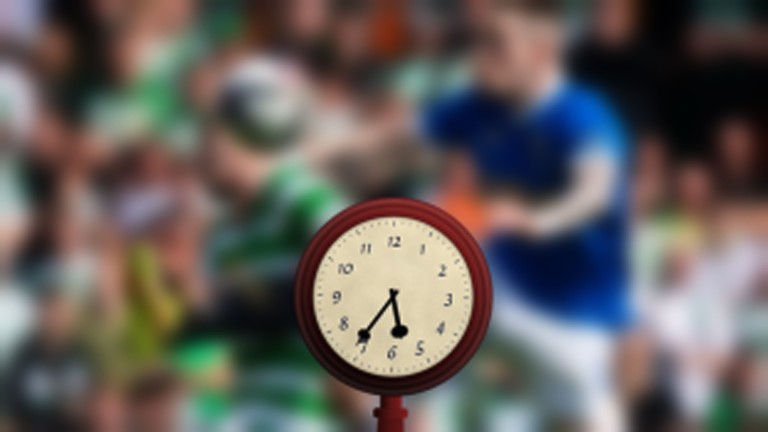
5:36
